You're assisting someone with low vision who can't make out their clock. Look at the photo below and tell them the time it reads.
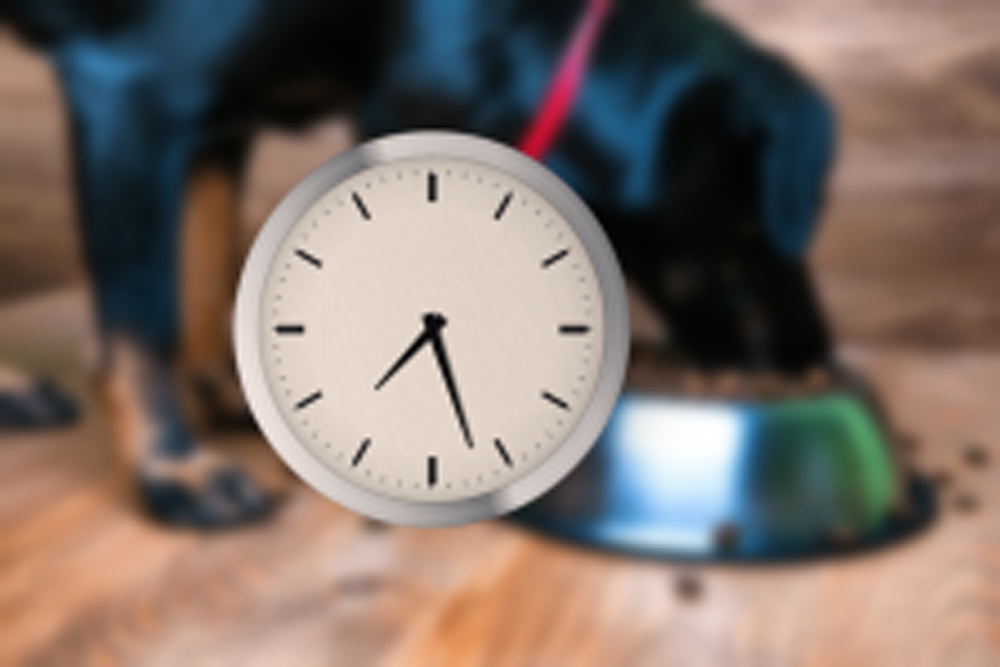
7:27
